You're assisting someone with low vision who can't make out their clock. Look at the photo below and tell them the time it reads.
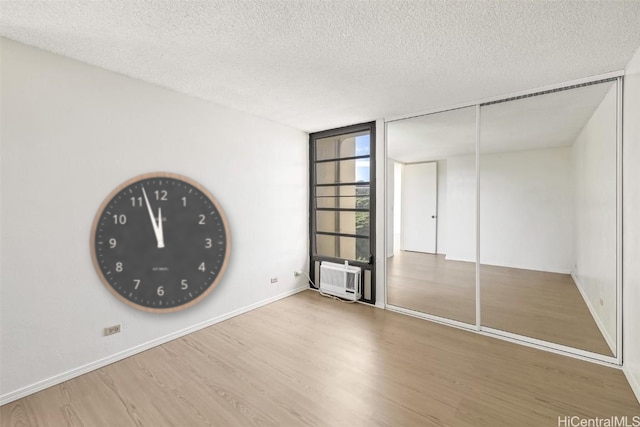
11:57
